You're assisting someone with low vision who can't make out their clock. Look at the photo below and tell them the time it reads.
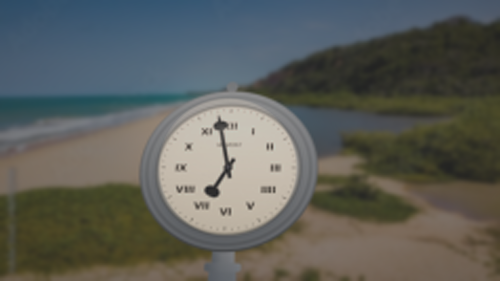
6:58
